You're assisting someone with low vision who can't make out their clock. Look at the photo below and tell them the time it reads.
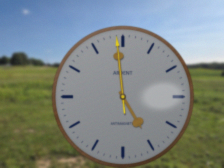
4:58:59
